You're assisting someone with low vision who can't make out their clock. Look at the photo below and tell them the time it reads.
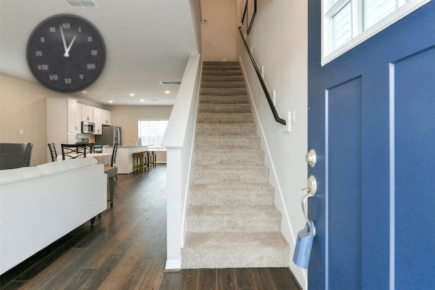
12:58
